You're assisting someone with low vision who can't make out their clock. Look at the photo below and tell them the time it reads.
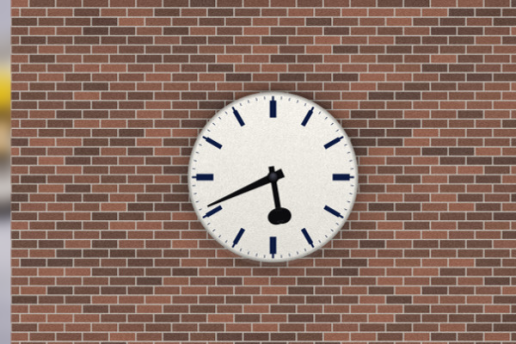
5:41
